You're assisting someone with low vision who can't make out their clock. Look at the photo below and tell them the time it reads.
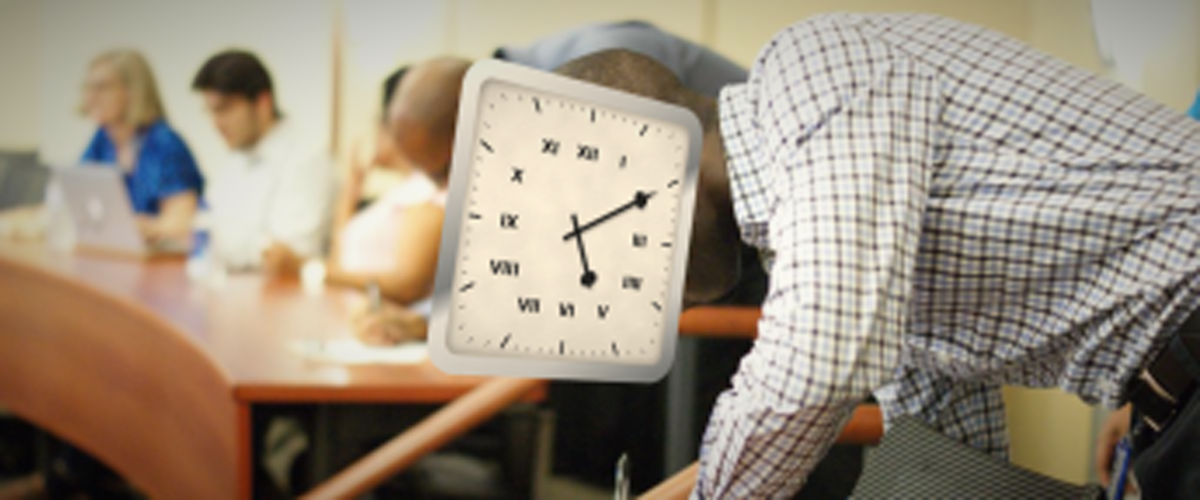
5:10
